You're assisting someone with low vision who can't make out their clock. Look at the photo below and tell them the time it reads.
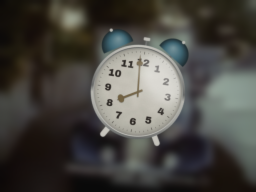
7:59
